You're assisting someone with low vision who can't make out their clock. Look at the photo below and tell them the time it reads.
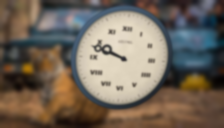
9:48
